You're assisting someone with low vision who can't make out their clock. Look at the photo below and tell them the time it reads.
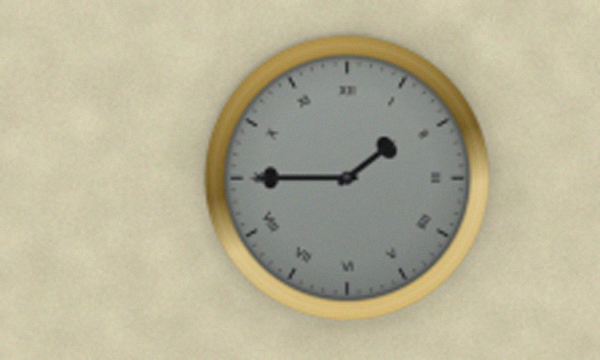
1:45
